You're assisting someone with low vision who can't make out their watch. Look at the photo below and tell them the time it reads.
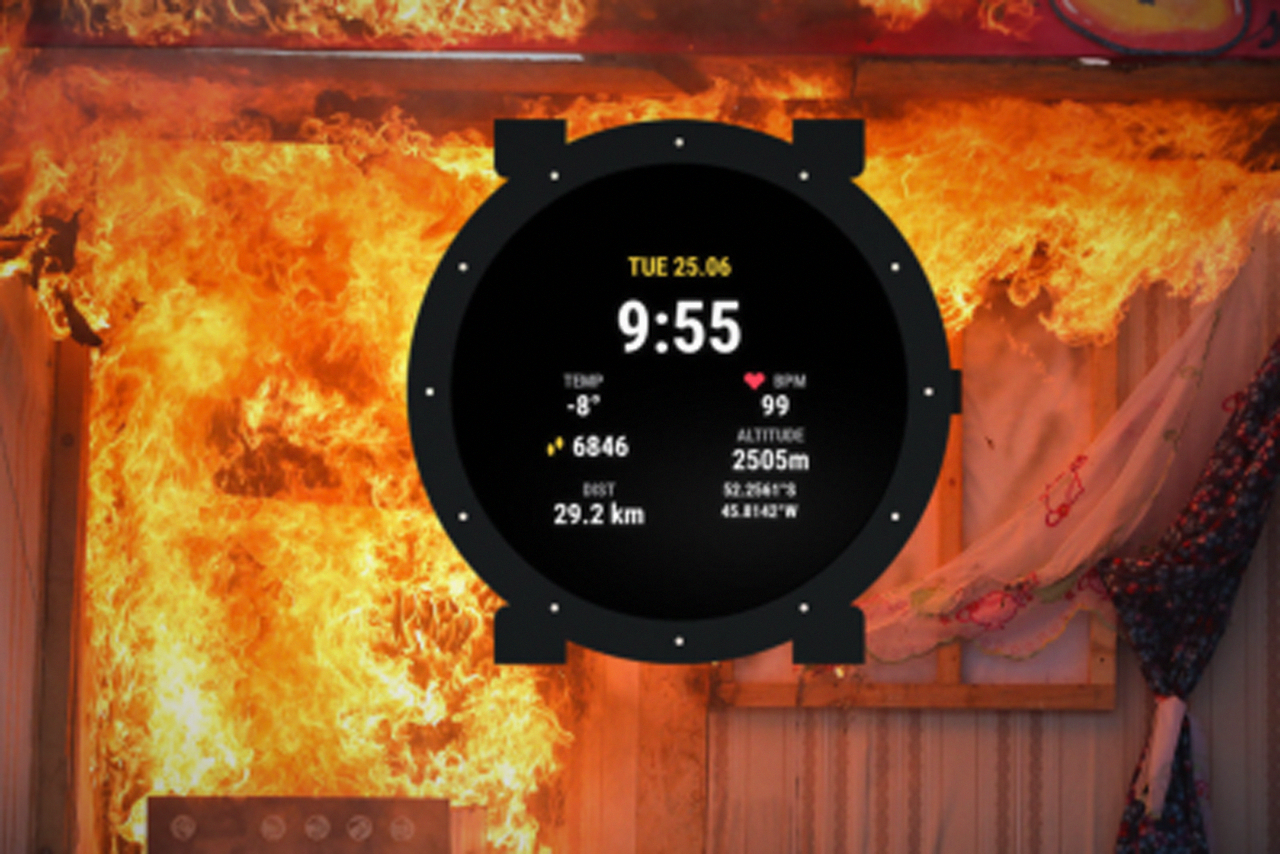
9:55
